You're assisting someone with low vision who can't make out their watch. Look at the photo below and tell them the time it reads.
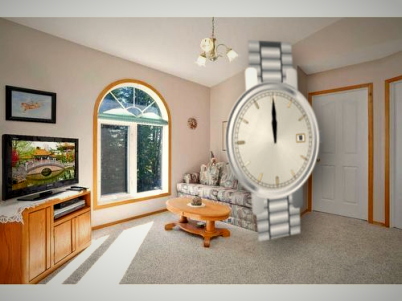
12:00
